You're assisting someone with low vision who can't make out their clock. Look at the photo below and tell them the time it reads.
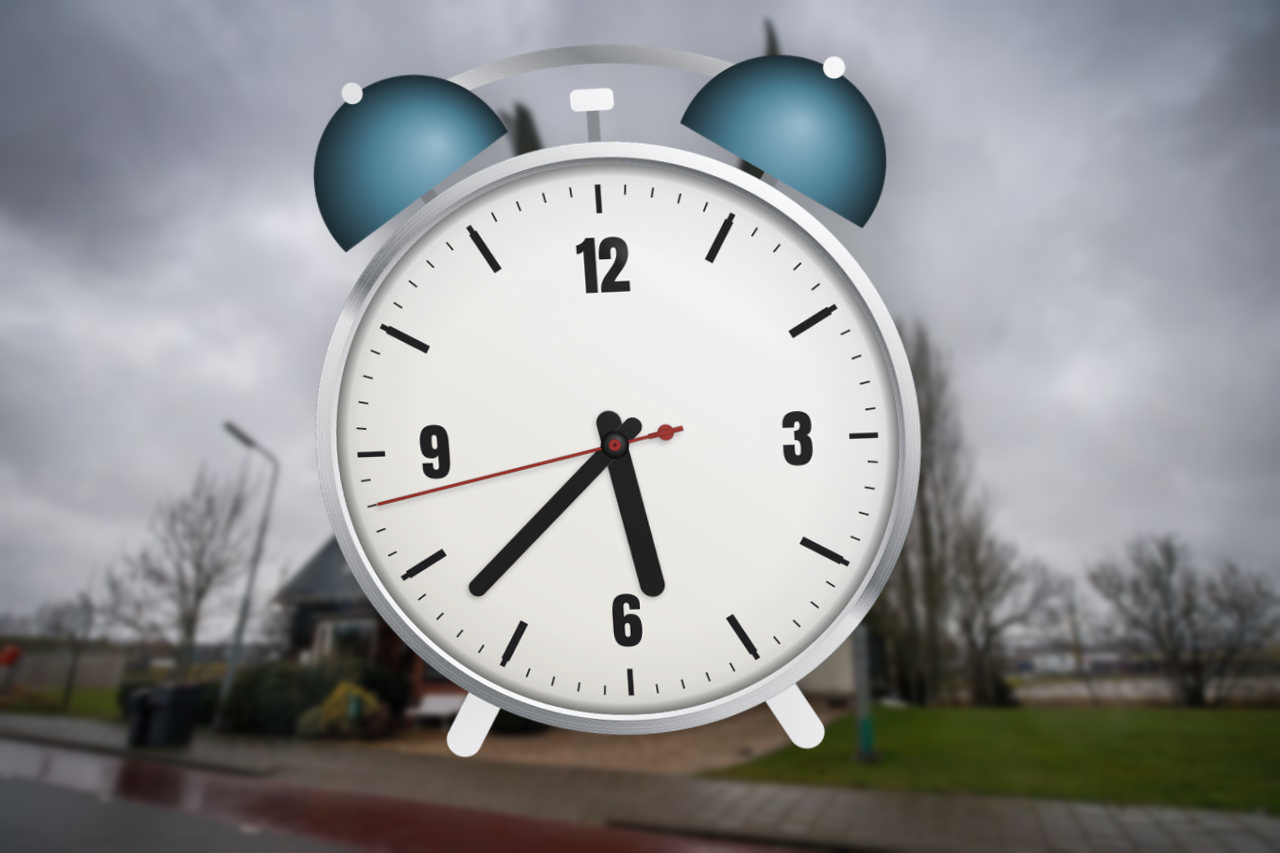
5:37:43
